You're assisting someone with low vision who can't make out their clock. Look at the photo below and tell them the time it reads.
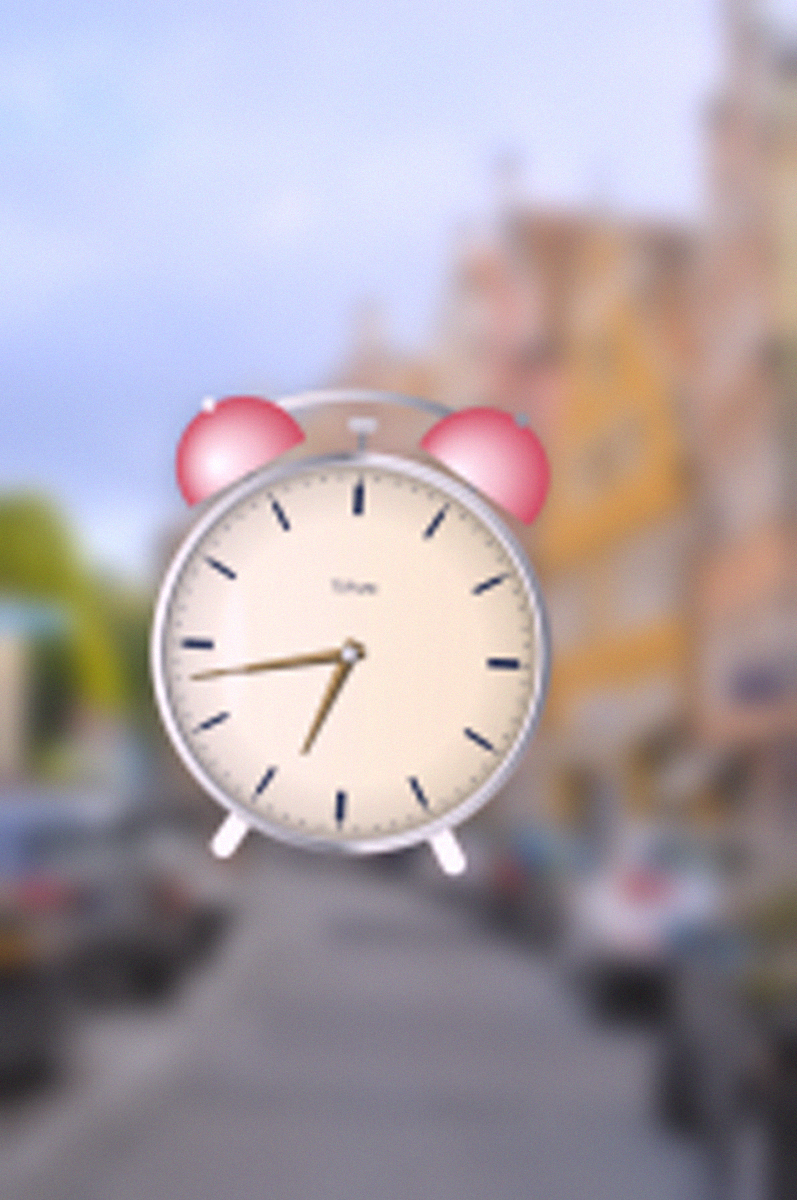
6:43
